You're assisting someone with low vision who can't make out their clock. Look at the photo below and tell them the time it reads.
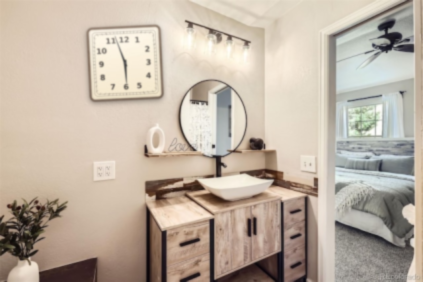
5:57
